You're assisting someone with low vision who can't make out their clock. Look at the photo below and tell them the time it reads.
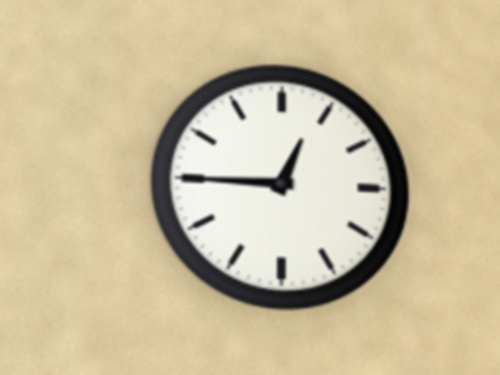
12:45
